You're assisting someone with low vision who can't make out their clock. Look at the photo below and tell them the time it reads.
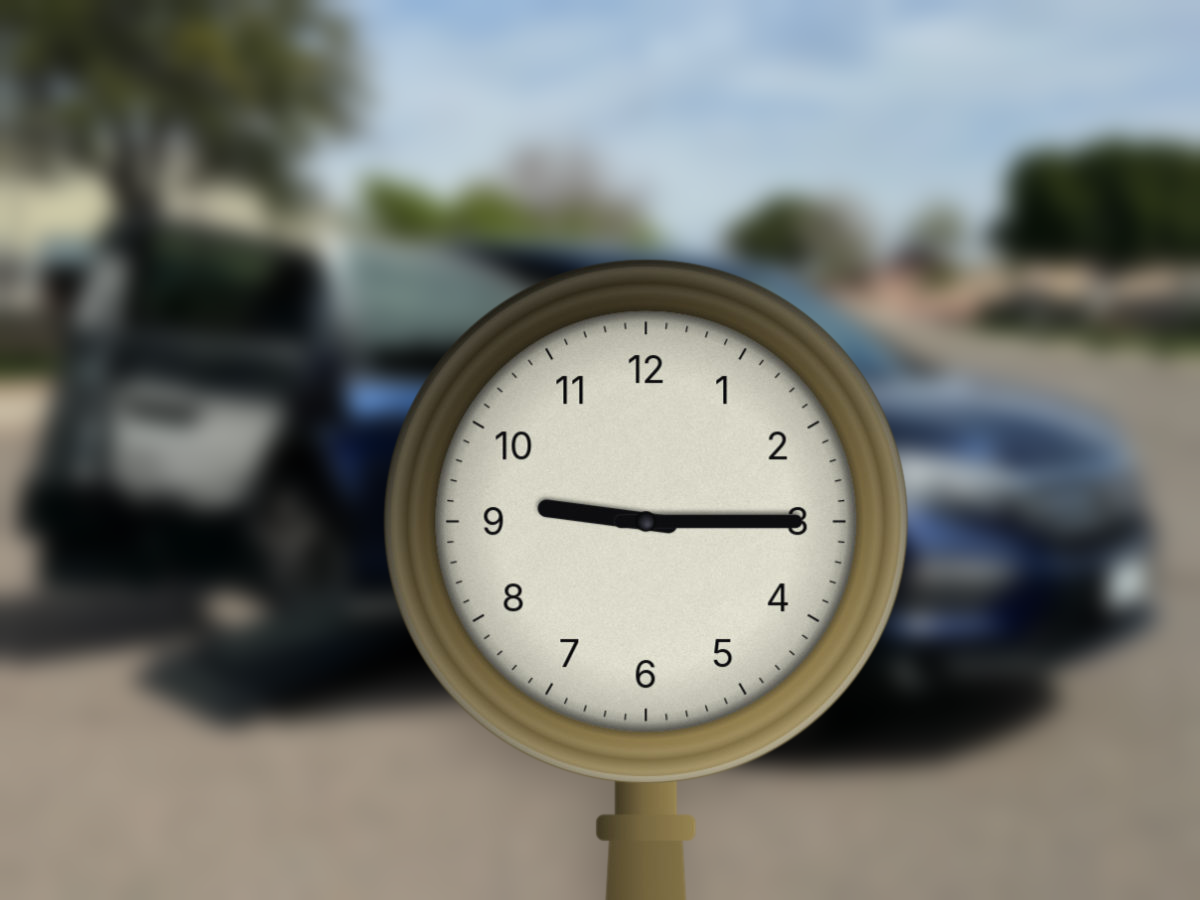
9:15
